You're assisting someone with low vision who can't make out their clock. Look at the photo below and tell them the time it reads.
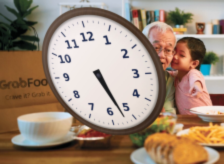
5:27
